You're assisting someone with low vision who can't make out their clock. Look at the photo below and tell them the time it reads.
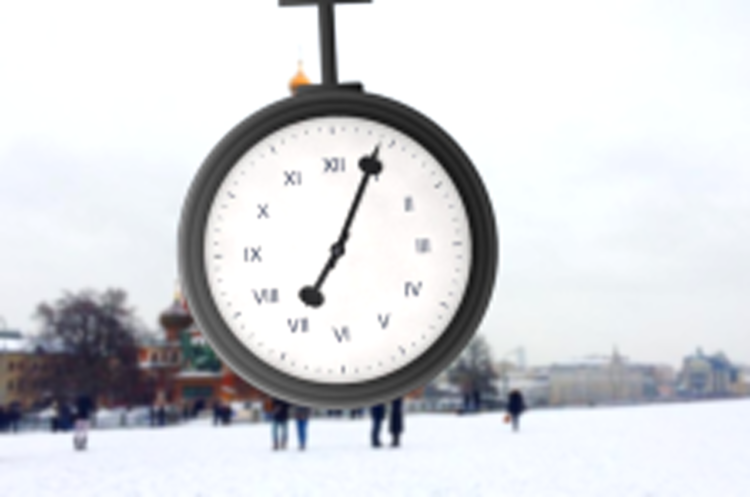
7:04
